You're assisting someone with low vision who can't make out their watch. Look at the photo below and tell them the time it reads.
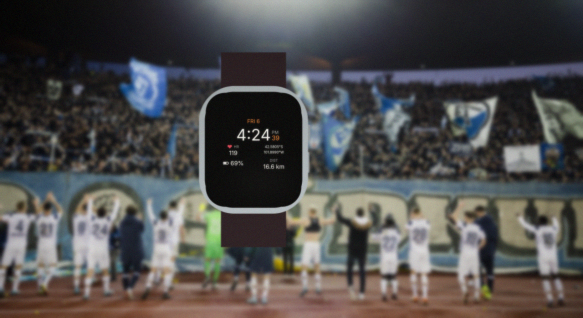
4:24
